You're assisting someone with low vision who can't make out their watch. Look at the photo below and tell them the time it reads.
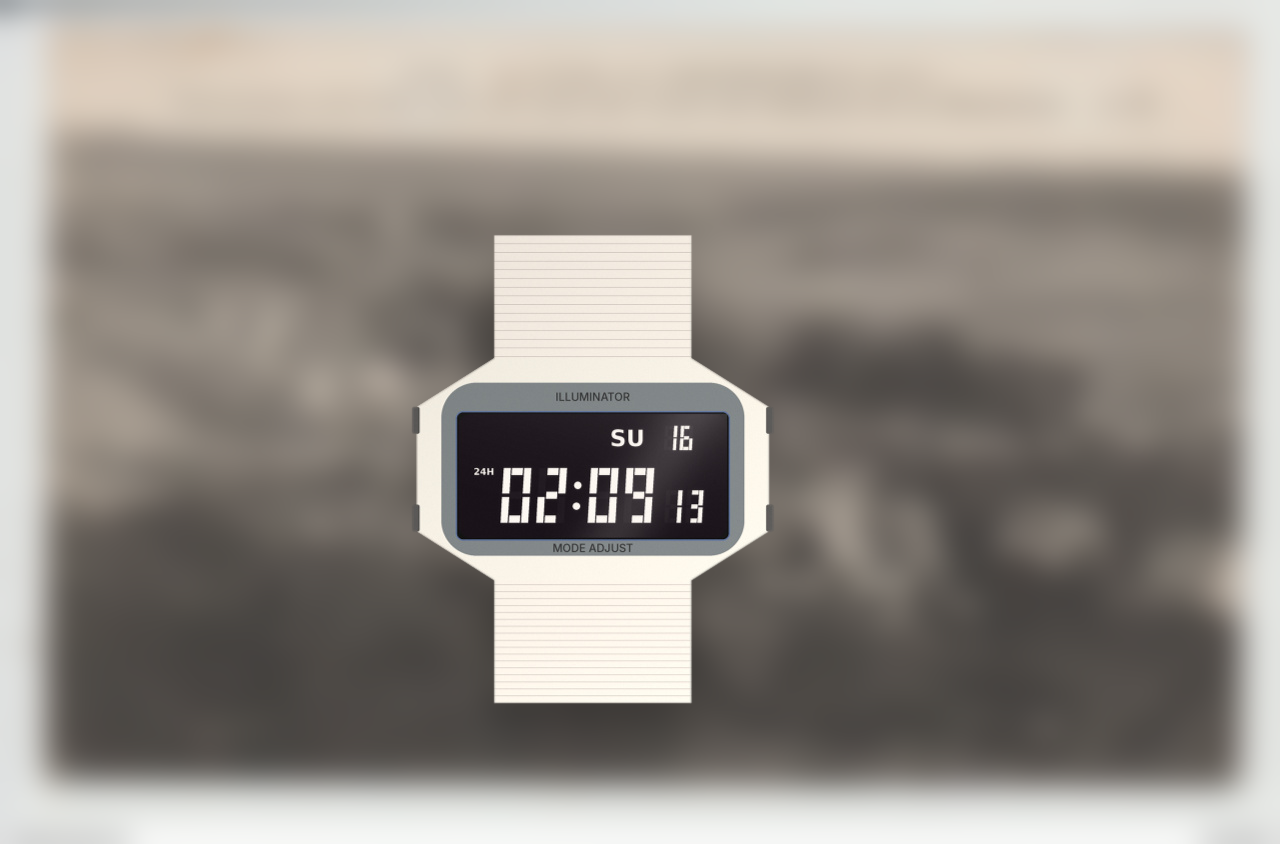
2:09:13
